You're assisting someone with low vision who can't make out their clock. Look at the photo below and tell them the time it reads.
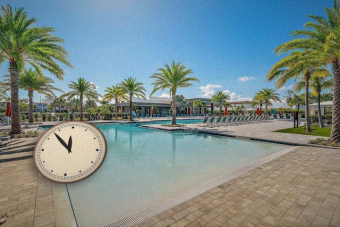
11:53
